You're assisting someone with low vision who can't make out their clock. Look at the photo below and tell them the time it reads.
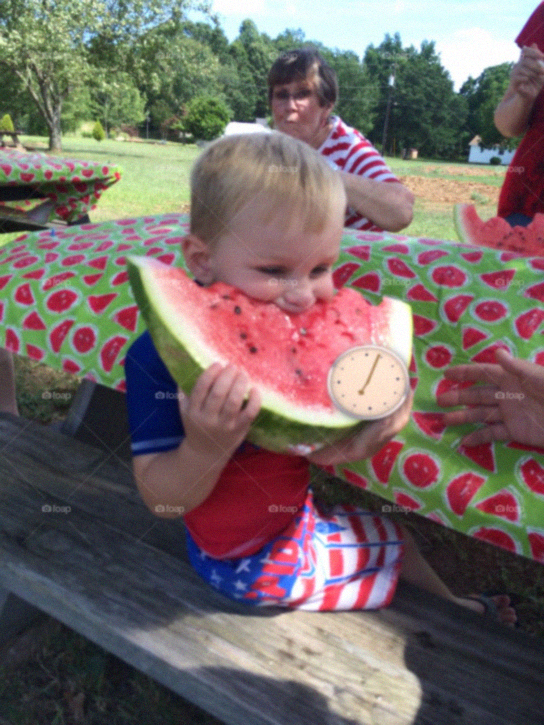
7:04
